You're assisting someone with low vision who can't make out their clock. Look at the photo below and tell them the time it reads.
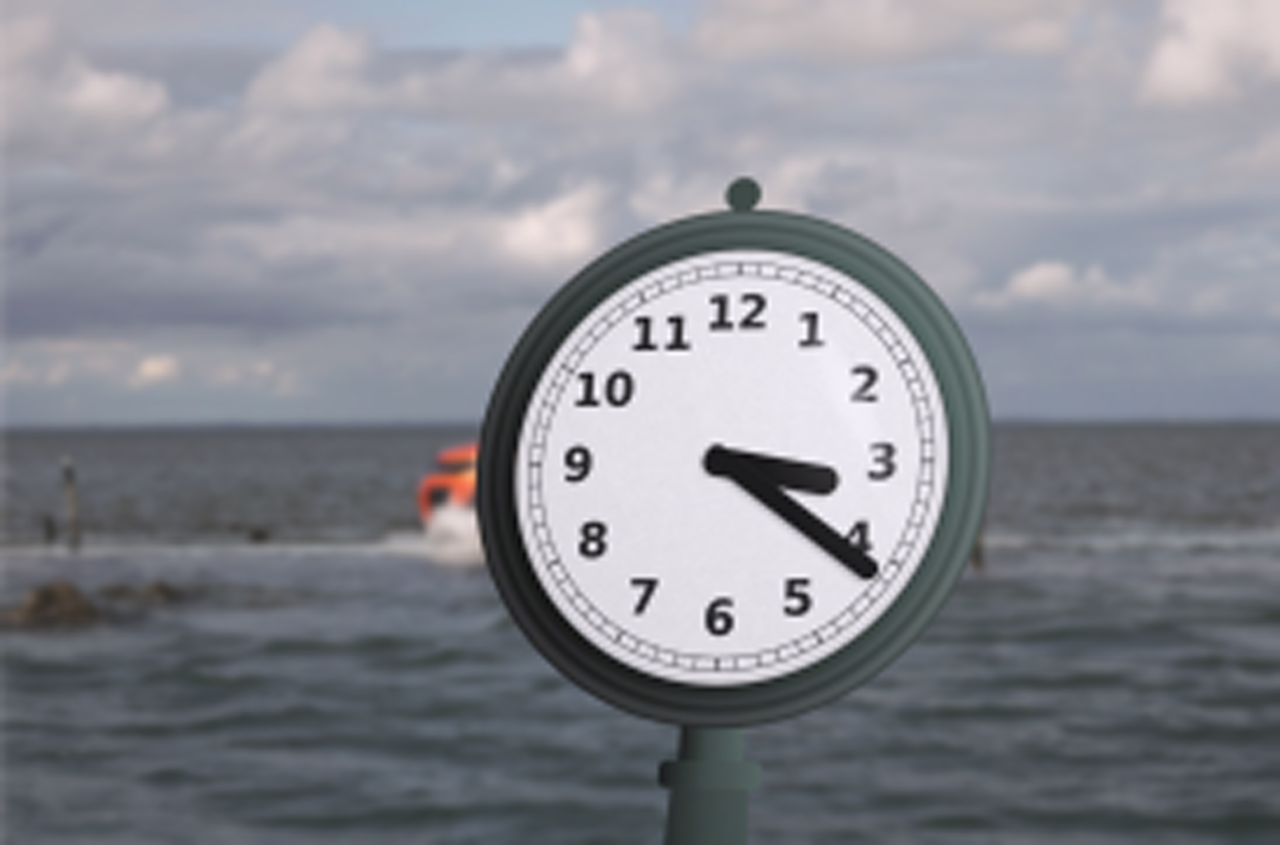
3:21
